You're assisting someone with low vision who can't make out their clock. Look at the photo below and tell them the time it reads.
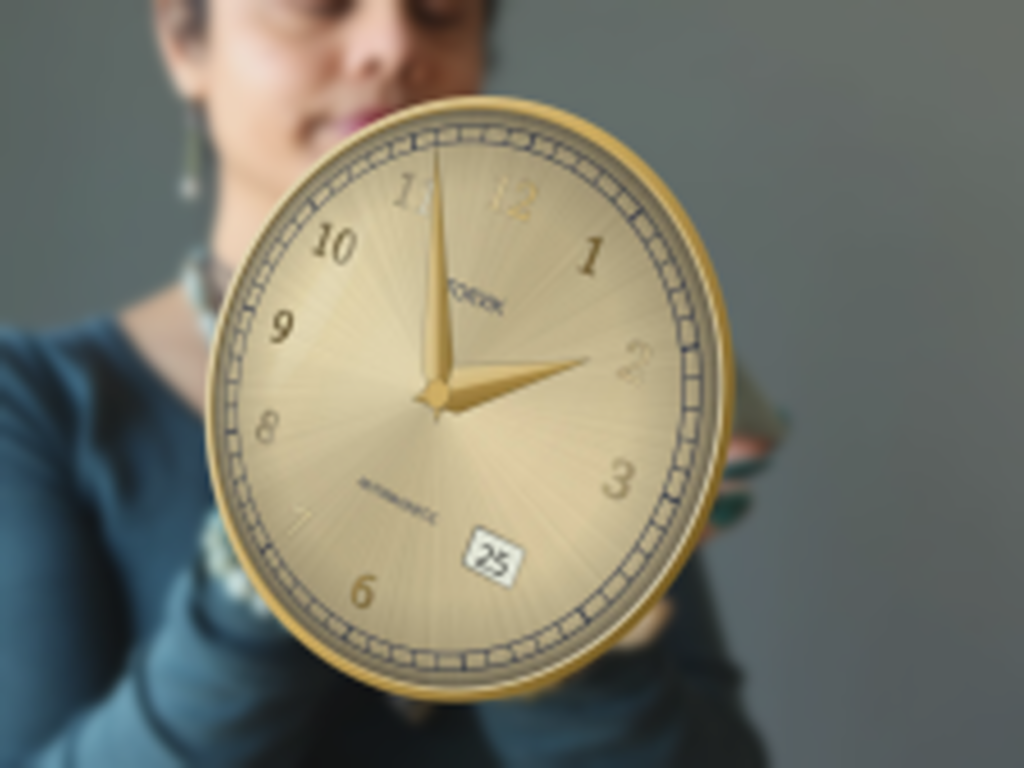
1:56
